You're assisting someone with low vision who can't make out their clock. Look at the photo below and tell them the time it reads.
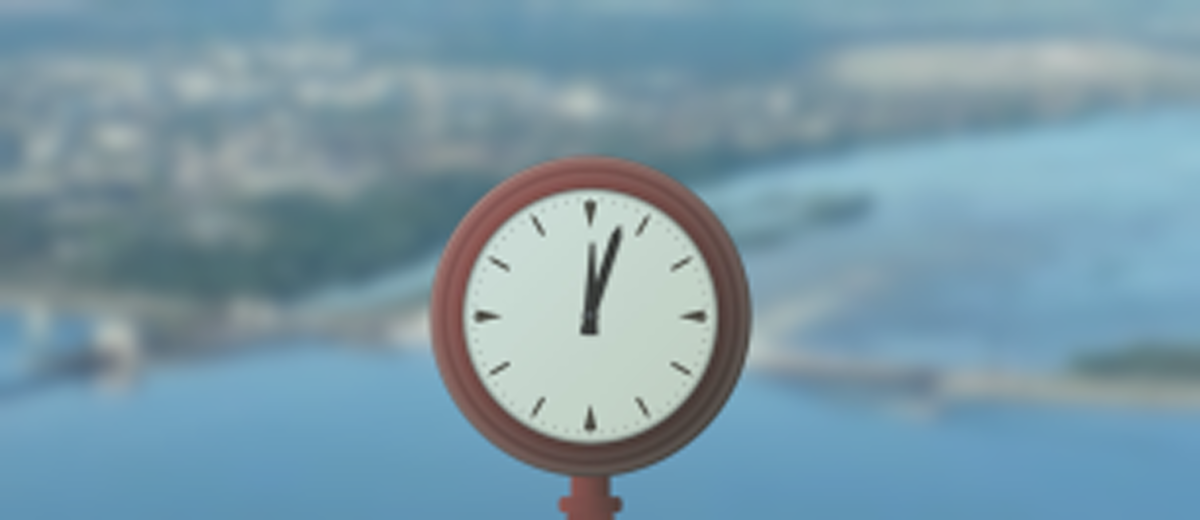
12:03
